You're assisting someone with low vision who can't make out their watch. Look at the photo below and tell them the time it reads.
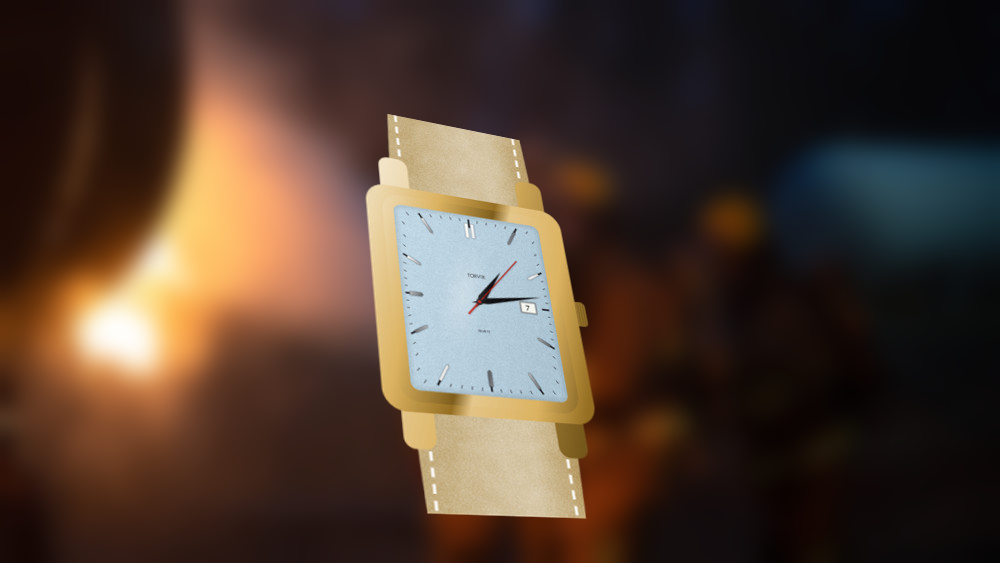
1:13:07
